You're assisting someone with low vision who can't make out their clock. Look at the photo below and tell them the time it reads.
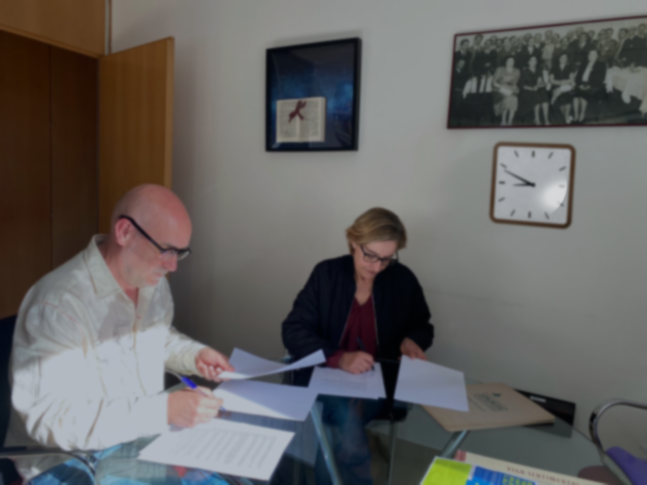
8:49
